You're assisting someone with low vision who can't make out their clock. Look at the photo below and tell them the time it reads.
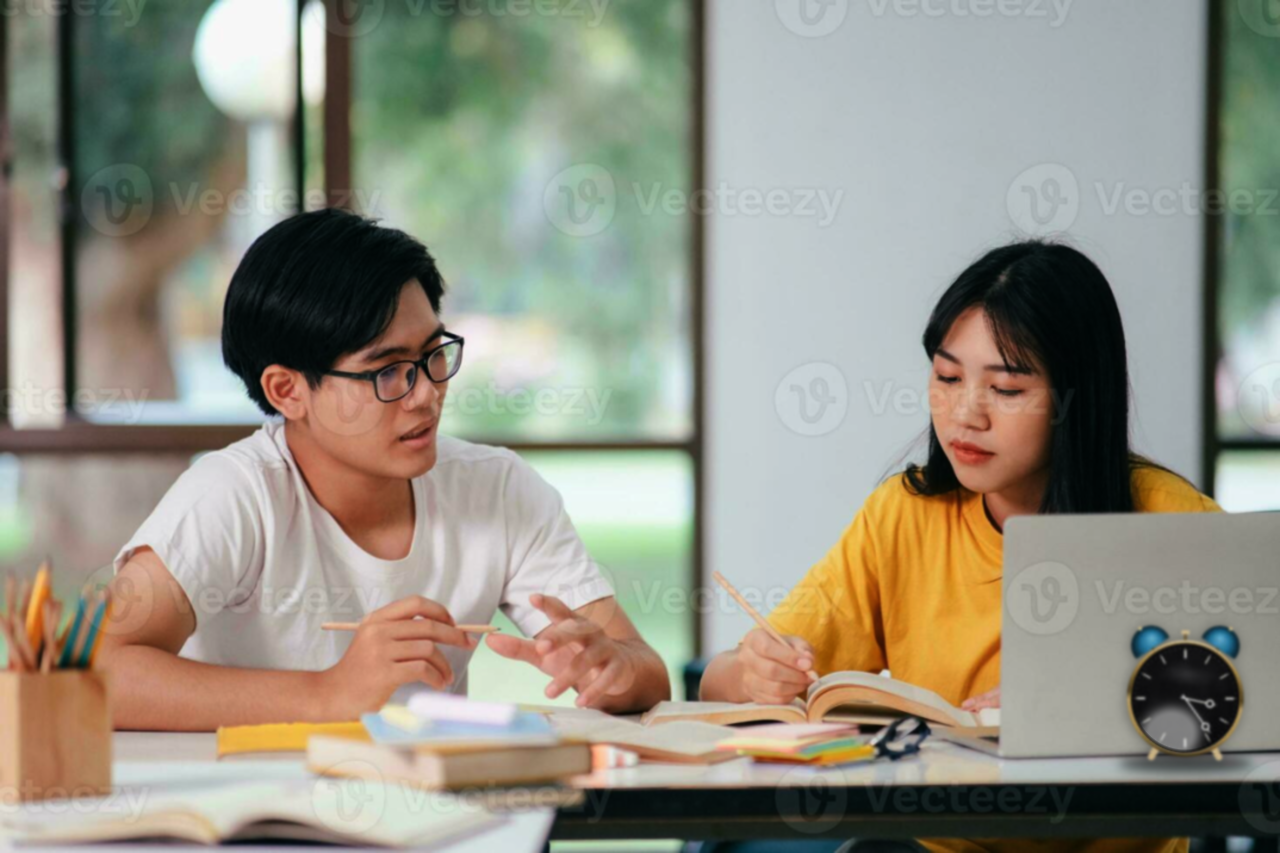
3:24
